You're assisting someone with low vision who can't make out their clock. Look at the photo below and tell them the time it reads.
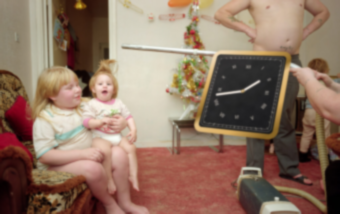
1:43
